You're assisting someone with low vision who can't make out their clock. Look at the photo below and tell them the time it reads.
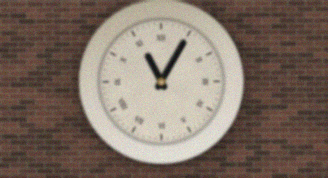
11:05
